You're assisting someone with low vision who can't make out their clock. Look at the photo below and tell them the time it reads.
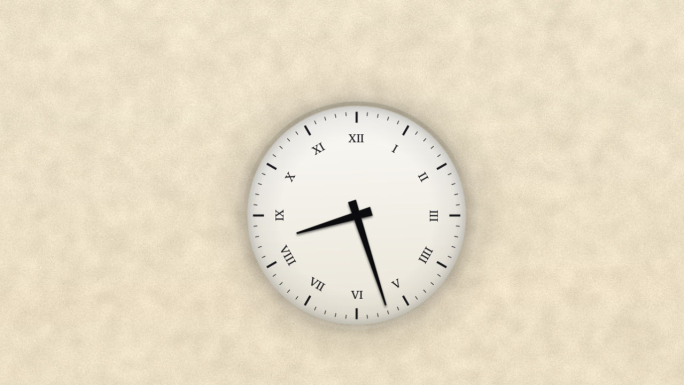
8:27
